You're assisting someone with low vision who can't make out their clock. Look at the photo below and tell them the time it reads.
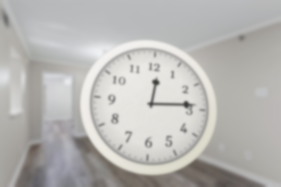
12:14
